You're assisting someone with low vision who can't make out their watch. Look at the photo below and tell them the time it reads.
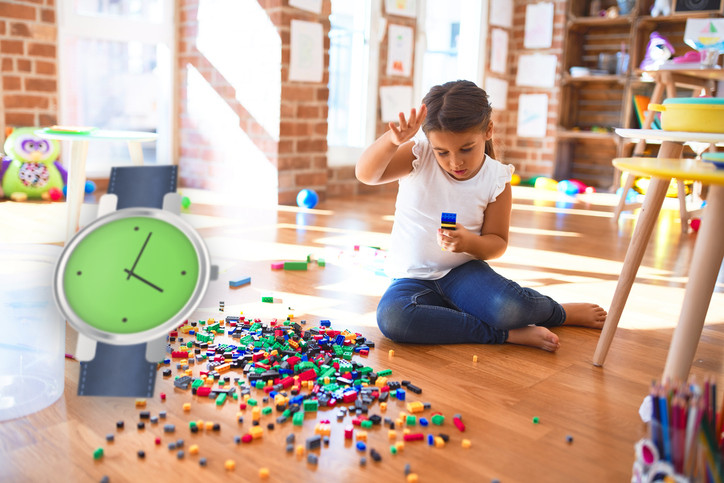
4:03
